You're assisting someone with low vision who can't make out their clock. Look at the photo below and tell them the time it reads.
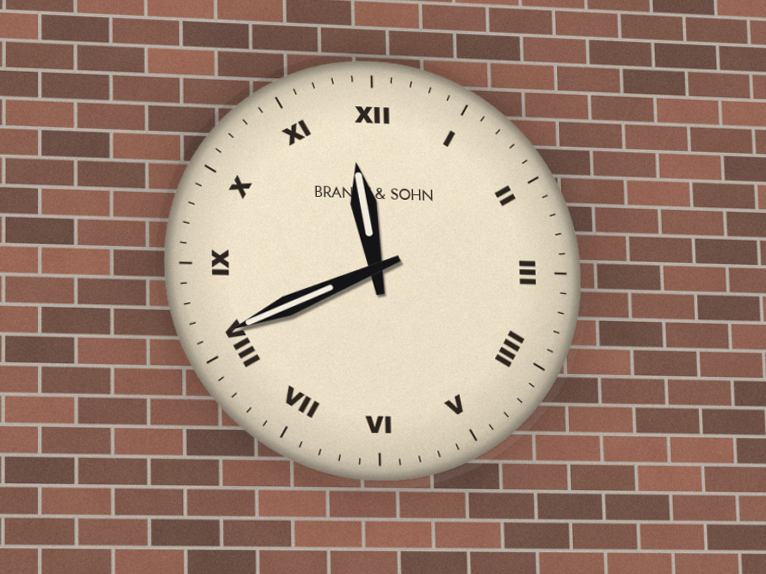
11:41
